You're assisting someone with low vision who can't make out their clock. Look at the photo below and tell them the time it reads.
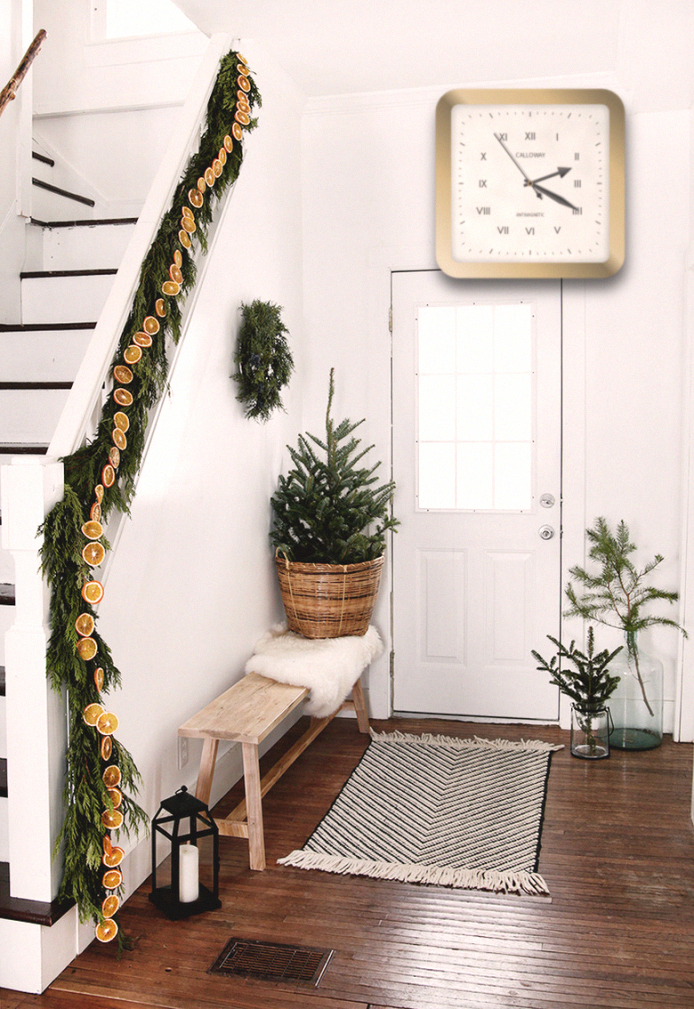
2:19:54
